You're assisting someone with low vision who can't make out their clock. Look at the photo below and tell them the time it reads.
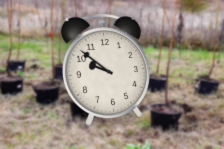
9:52
